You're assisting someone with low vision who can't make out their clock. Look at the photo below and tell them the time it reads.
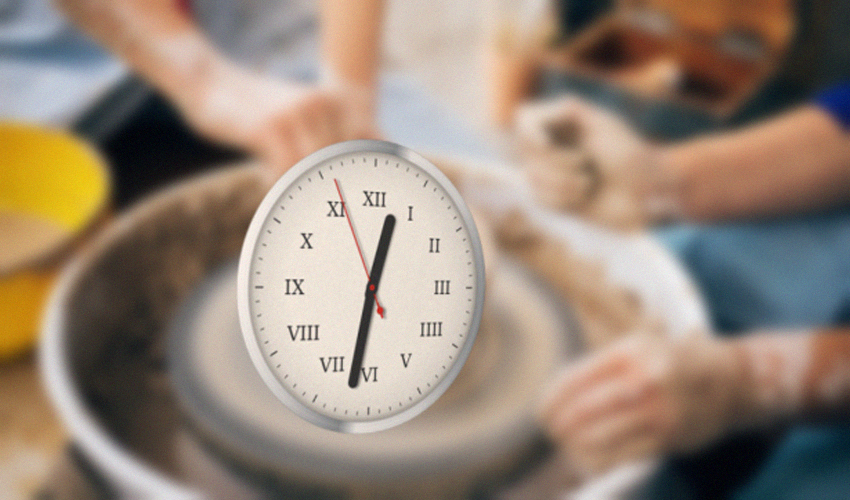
12:31:56
